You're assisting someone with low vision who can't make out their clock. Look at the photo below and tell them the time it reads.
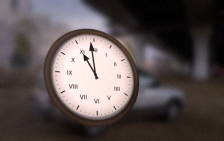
10:59
